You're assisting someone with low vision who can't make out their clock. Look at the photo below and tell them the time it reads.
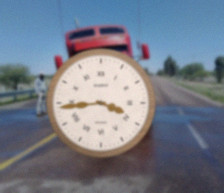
3:44
